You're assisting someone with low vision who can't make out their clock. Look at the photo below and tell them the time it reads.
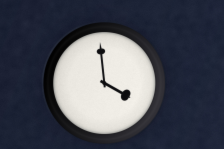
3:59
